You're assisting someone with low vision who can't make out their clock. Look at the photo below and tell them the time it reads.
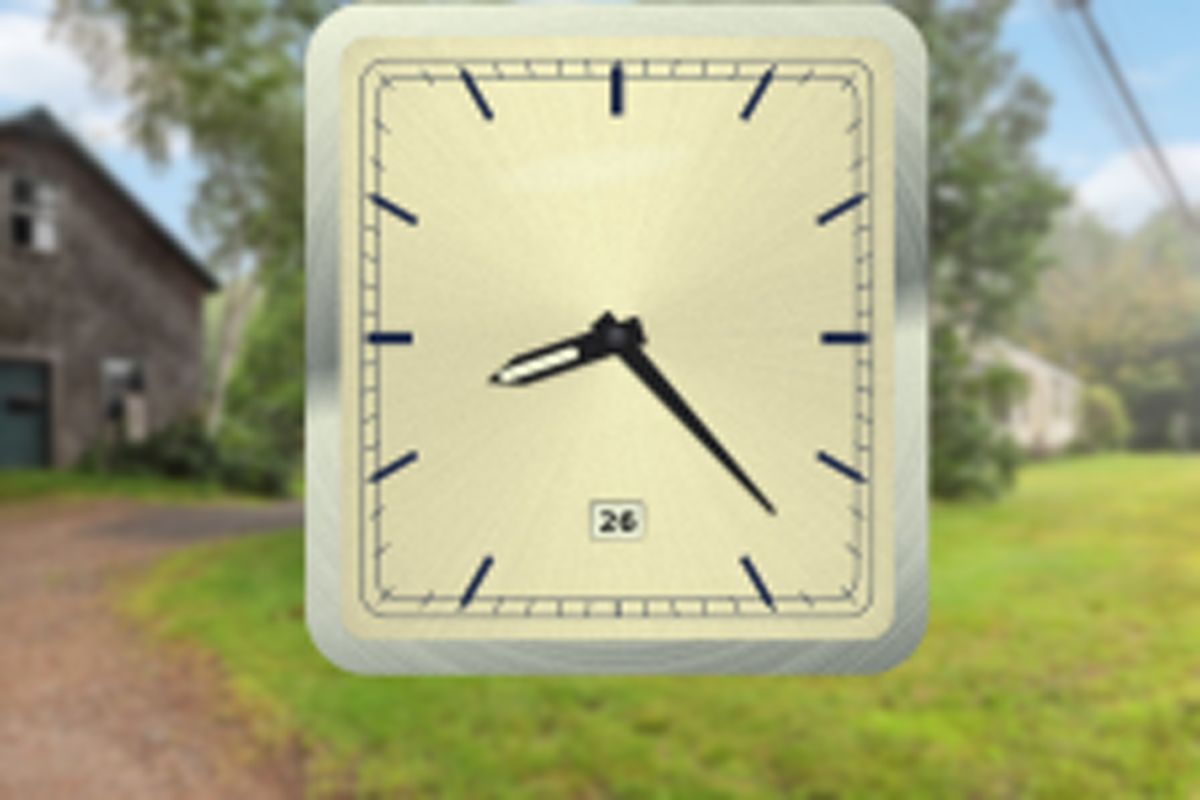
8:23
